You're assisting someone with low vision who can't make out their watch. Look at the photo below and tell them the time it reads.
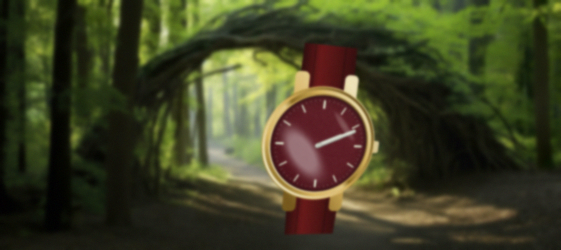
2:11
